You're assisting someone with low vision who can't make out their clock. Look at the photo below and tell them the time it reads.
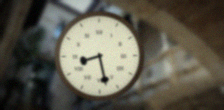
8:28
